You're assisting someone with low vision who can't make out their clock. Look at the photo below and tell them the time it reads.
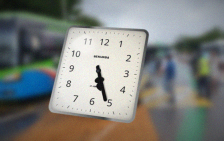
5:26
